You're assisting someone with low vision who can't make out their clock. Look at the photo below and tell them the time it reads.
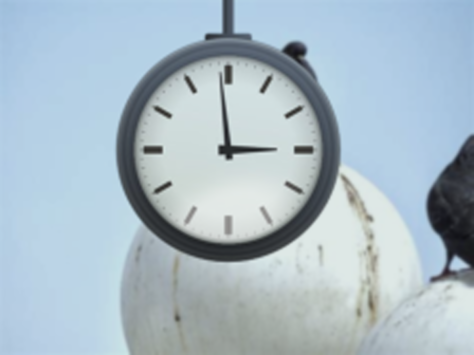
2:59
